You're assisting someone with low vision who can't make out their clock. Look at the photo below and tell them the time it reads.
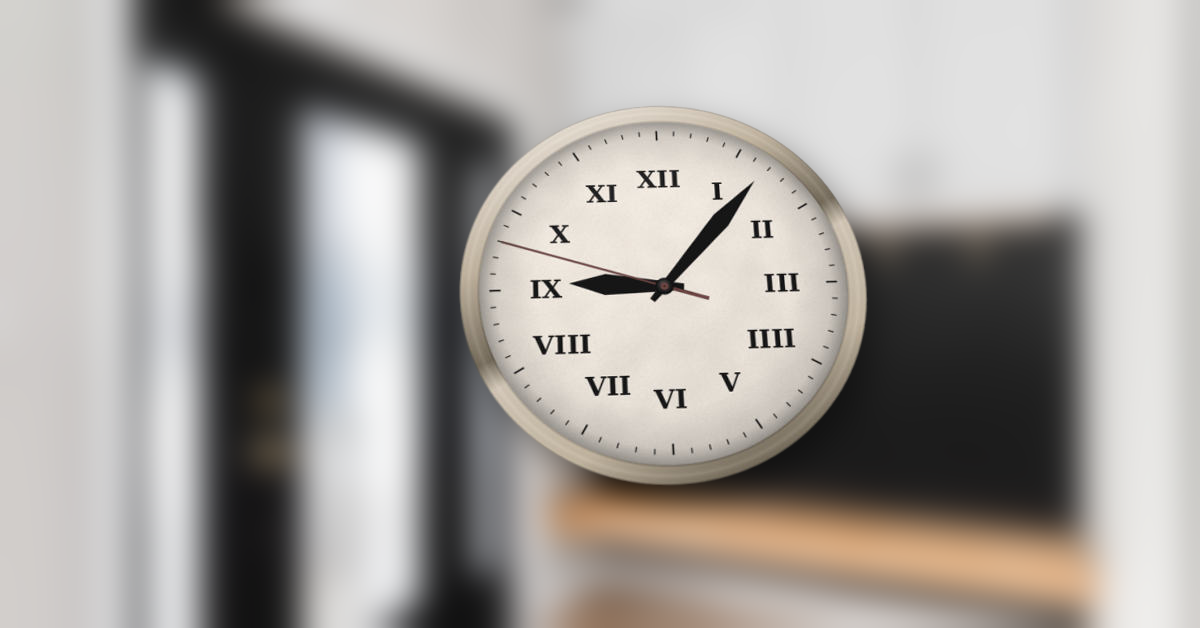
9:06:48
